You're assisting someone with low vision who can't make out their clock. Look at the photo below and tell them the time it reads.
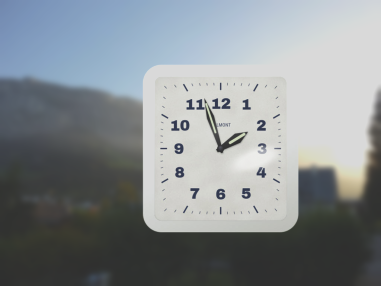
1:57
